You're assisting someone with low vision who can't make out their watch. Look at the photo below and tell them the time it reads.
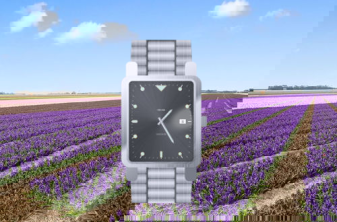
1:25
